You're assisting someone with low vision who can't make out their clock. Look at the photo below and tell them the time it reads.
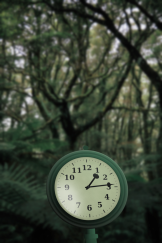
1:14
